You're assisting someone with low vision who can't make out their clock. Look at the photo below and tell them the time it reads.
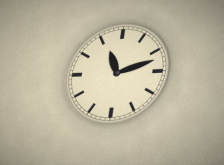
11:12
